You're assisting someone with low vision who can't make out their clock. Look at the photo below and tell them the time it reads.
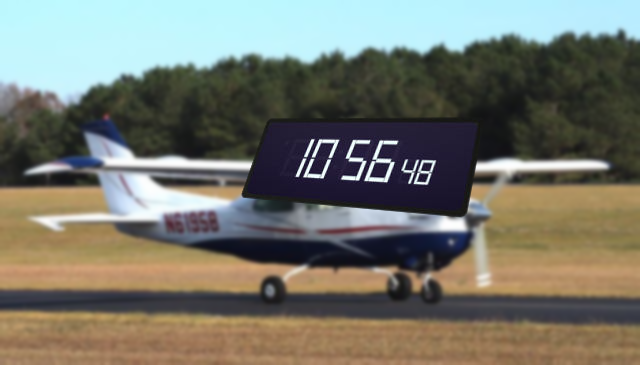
10:56:48
